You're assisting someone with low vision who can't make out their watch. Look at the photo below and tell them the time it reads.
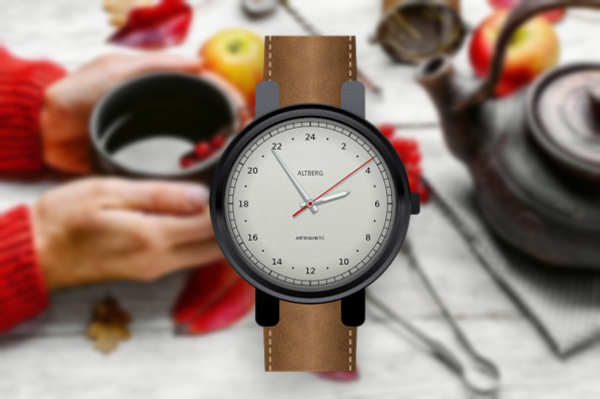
4:54:09
